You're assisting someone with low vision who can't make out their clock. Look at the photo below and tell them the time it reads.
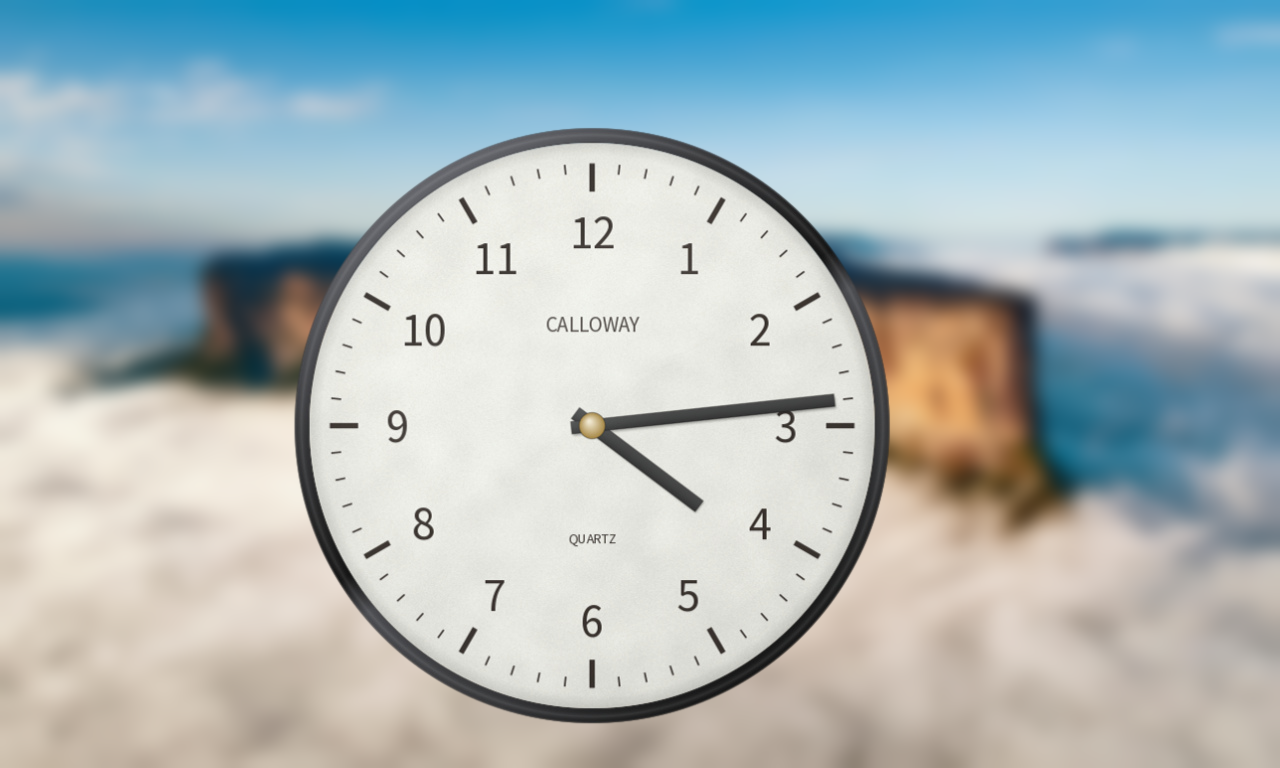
4:14
